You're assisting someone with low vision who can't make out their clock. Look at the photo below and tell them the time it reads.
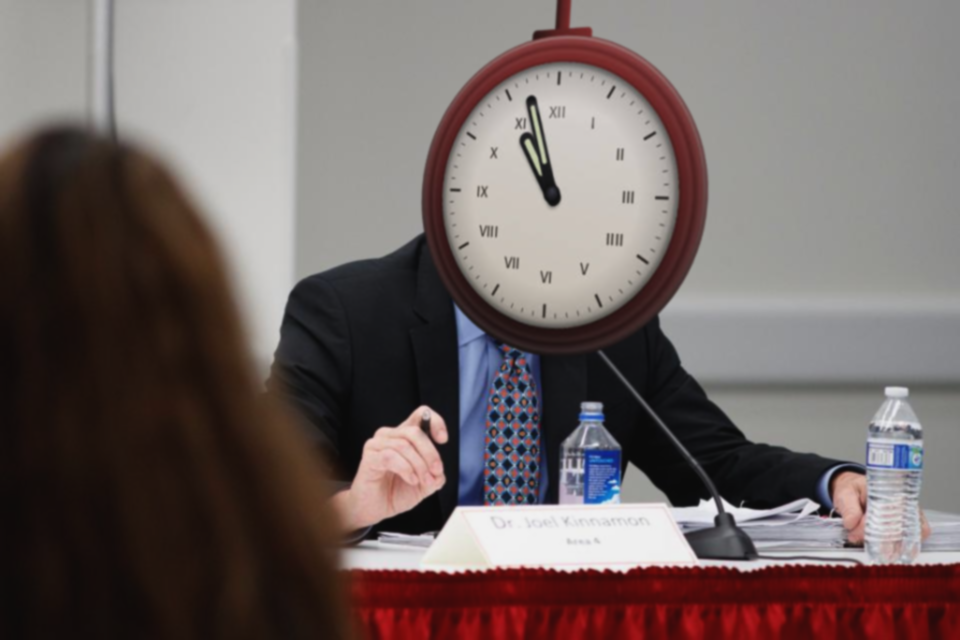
10:57
